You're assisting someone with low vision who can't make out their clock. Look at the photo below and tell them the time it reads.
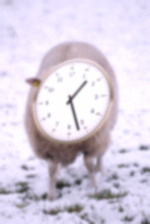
1:27
